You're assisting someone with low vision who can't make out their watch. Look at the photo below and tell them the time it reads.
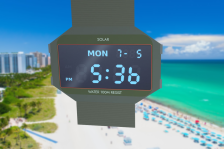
5:36
